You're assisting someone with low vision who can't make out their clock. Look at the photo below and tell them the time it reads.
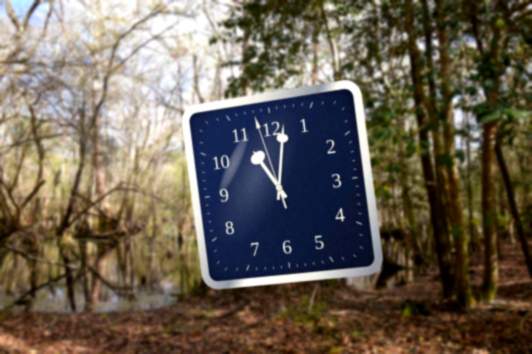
11:01:58
